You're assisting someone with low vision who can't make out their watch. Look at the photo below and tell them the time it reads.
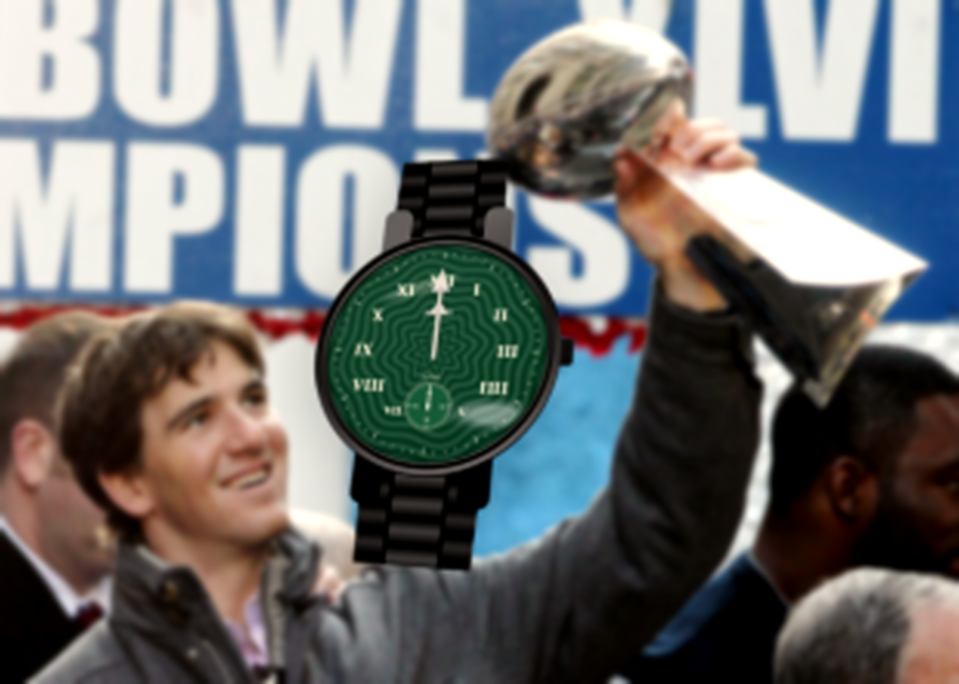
12:00
